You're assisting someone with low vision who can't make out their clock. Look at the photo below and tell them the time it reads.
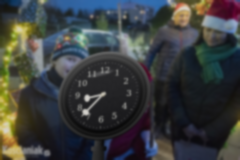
8:37
